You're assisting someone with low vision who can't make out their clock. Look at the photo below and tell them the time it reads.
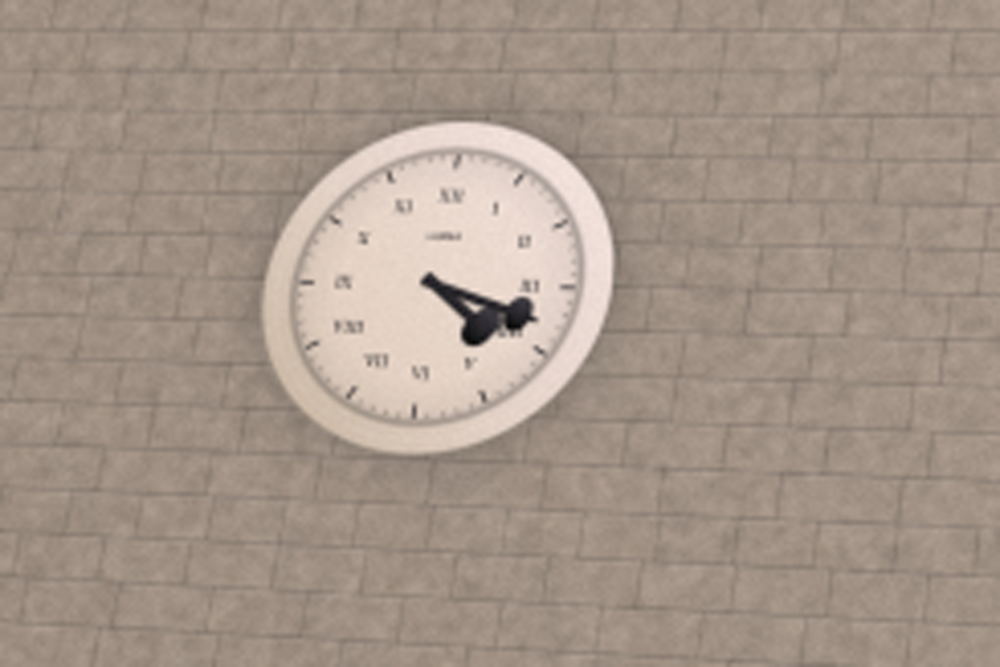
4:18
